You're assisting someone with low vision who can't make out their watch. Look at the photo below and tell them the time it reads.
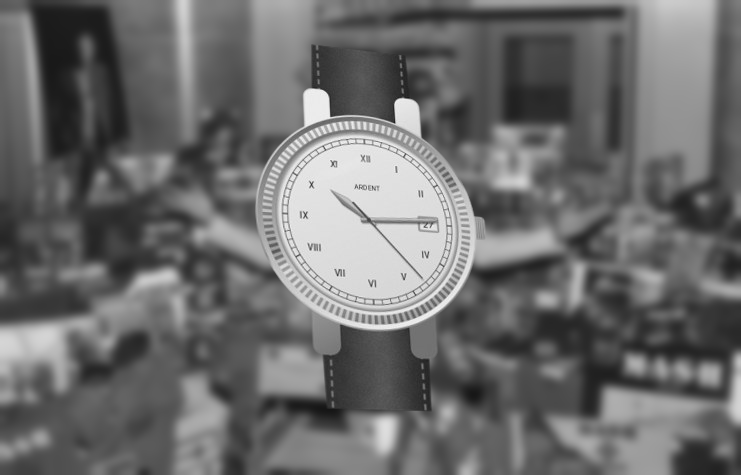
10:14:23
